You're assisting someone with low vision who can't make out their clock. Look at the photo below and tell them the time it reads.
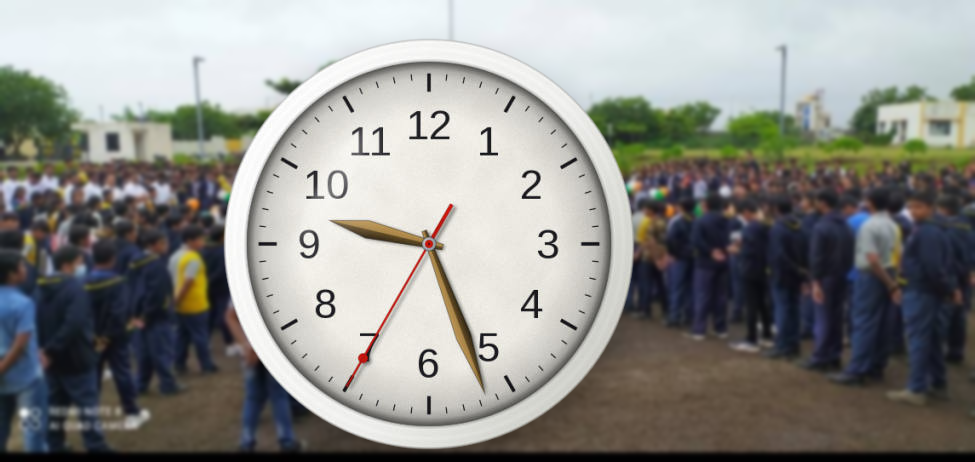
9:26:35
